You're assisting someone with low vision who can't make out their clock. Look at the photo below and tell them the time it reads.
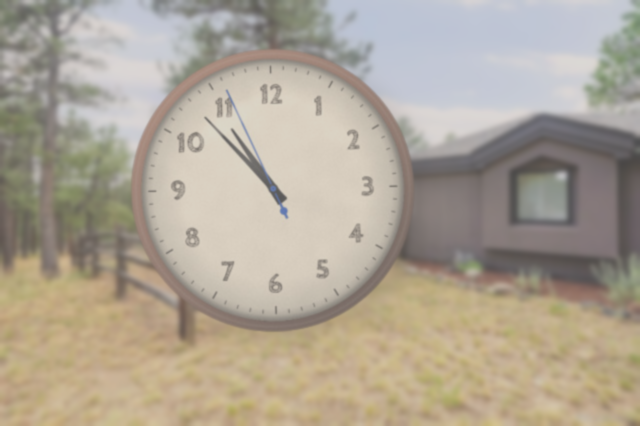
10:52:56
